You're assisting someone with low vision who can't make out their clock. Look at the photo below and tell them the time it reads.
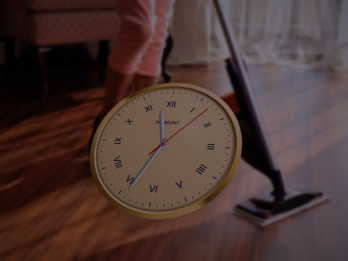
11:34:07
